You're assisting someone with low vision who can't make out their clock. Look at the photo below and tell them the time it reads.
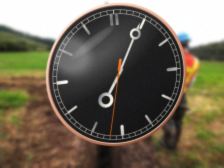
7:04:32
